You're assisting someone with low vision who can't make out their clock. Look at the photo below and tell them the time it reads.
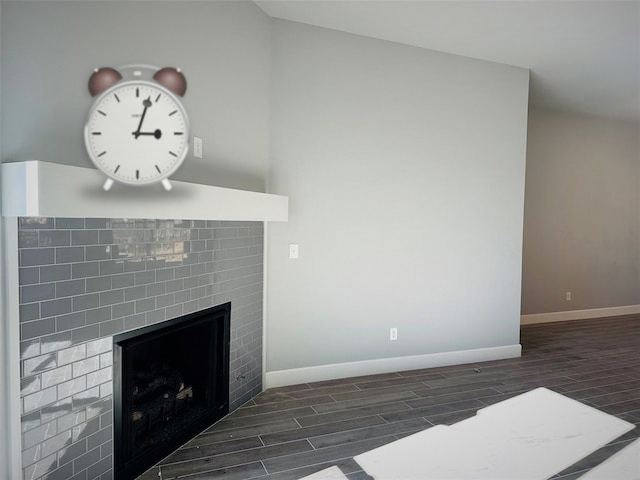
3:03
